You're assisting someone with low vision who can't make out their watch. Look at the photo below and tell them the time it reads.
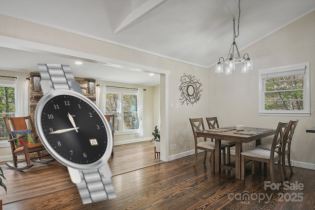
11:44
